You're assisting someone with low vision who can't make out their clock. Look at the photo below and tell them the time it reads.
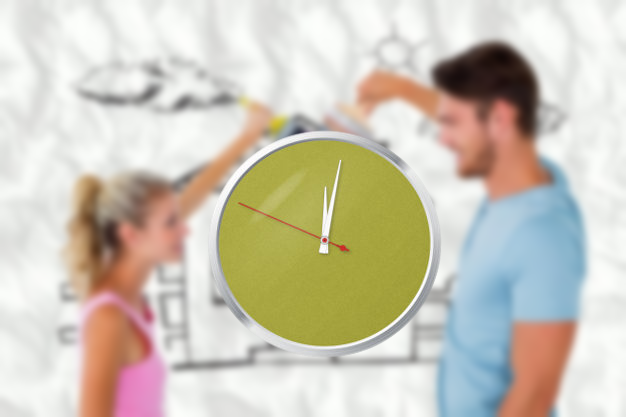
12:01:49
